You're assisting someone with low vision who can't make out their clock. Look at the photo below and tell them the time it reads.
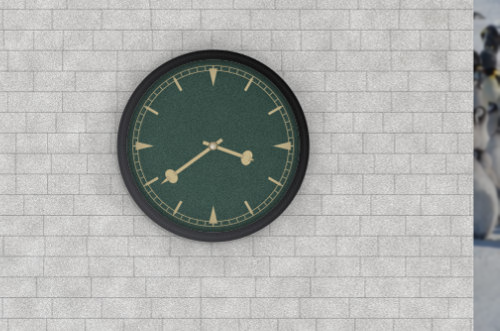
3:39
